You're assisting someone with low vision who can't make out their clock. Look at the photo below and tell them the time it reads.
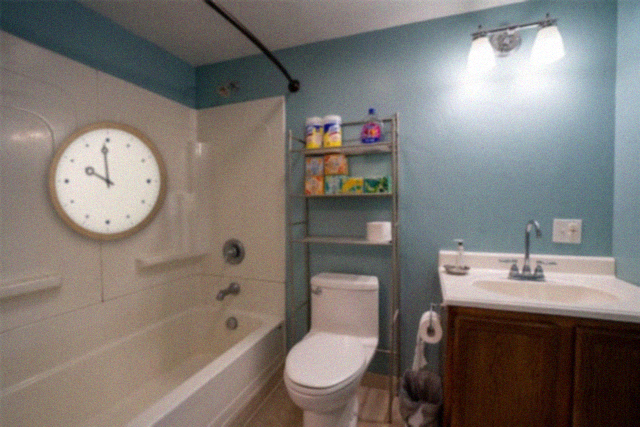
9:59
